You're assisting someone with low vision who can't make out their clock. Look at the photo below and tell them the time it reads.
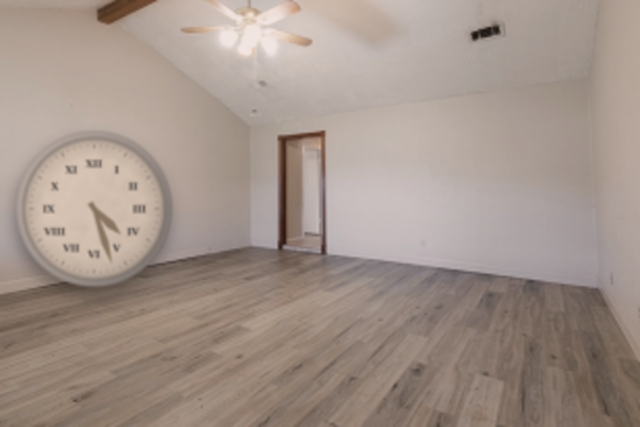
4:27
